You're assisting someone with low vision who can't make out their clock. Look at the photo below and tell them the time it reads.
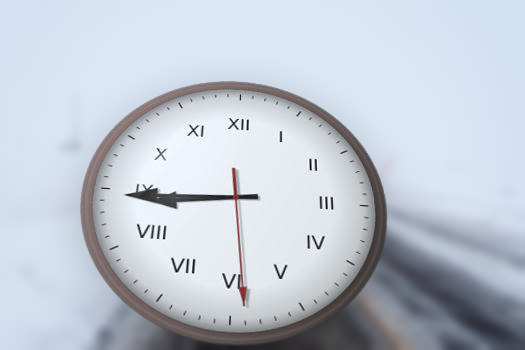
8:44:29
